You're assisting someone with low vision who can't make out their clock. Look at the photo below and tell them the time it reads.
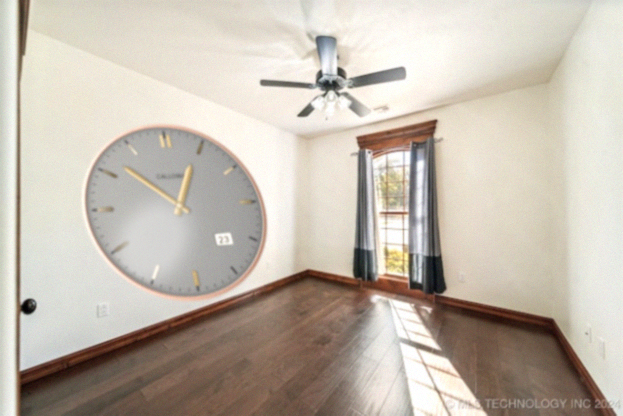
12:52
